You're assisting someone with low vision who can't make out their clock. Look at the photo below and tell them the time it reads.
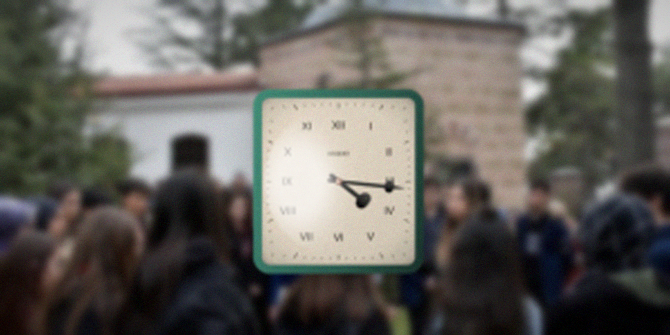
4:16
